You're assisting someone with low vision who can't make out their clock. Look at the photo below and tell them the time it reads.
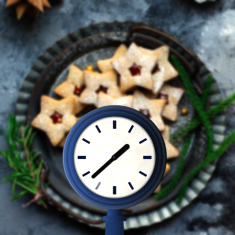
1:38
